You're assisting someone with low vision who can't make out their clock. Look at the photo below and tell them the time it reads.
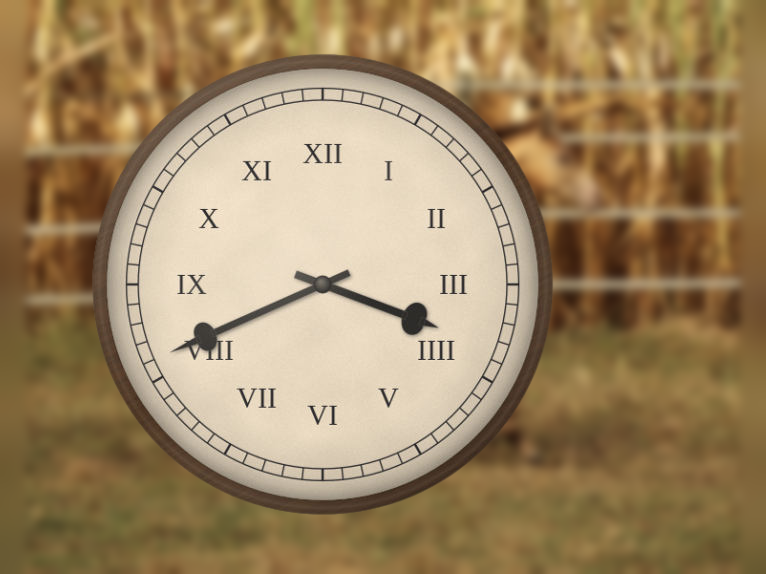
3:41
